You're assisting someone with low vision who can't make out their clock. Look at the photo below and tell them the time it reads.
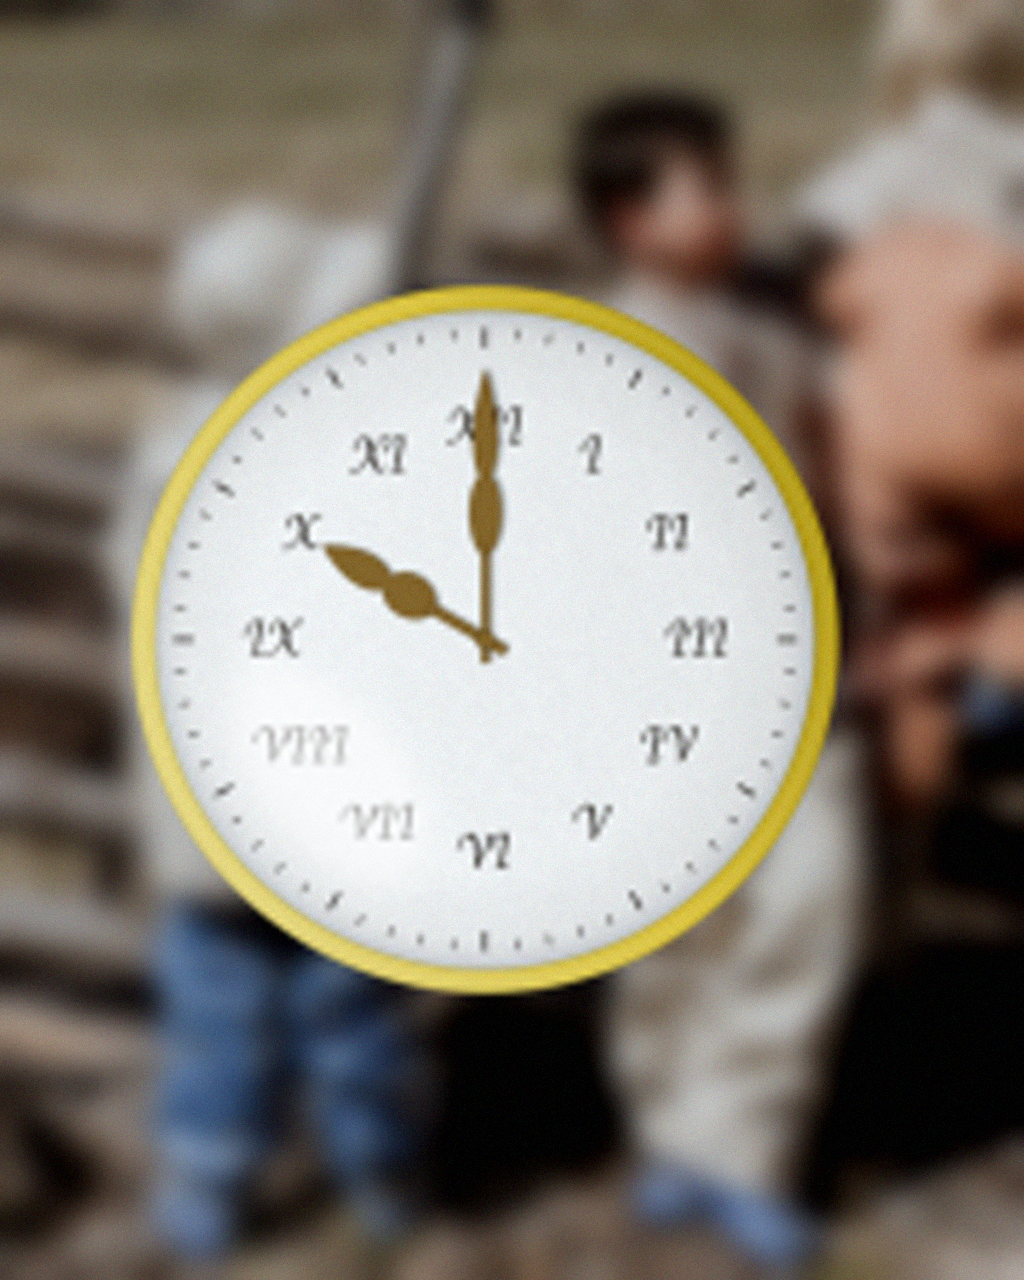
10:00
